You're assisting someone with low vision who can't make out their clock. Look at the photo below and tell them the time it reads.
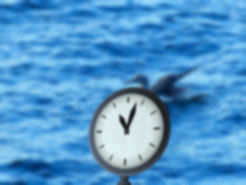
11:03
